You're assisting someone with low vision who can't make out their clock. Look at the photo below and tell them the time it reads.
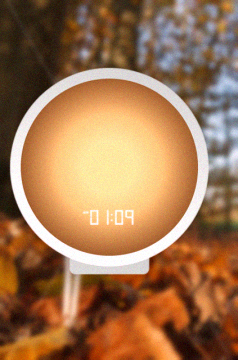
1:09
